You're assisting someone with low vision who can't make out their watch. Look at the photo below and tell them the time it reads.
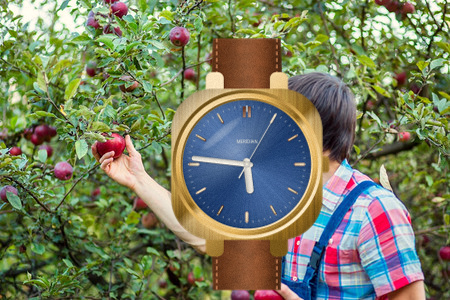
5:46:05
